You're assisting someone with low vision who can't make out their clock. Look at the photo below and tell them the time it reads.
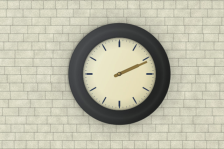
2:11
